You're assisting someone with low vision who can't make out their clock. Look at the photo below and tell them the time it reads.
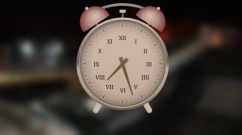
7:27
